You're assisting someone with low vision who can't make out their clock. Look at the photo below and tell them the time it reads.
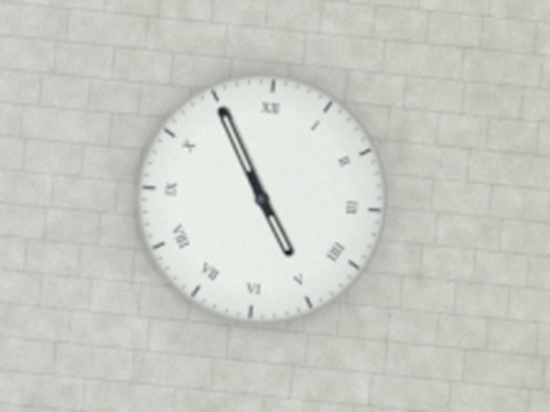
4:55
